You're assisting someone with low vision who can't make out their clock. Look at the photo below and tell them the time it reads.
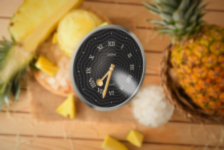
7:33
